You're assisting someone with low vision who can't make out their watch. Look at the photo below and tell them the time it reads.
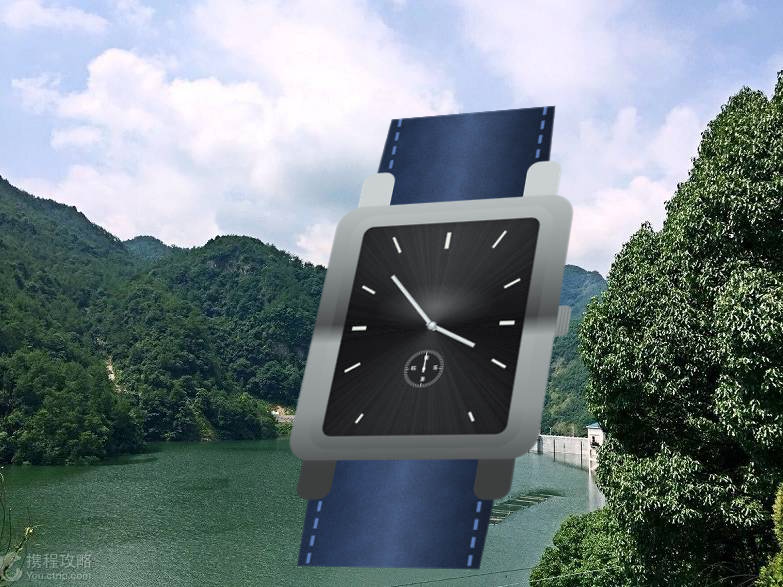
3:53
